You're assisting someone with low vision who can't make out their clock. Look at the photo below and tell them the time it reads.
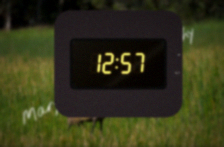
12:57
